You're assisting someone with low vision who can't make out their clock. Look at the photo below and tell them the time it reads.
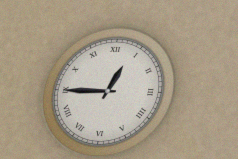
12:45
